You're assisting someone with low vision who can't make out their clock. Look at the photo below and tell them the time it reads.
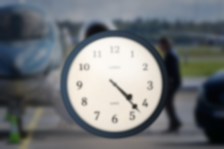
4:23
